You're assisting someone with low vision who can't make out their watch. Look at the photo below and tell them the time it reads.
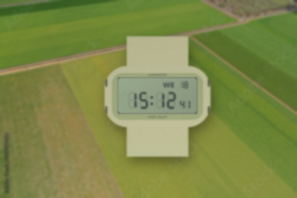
15:12
